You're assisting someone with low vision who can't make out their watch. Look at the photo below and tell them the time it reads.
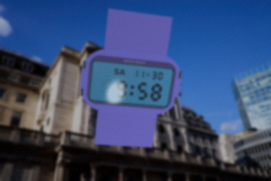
9:58
